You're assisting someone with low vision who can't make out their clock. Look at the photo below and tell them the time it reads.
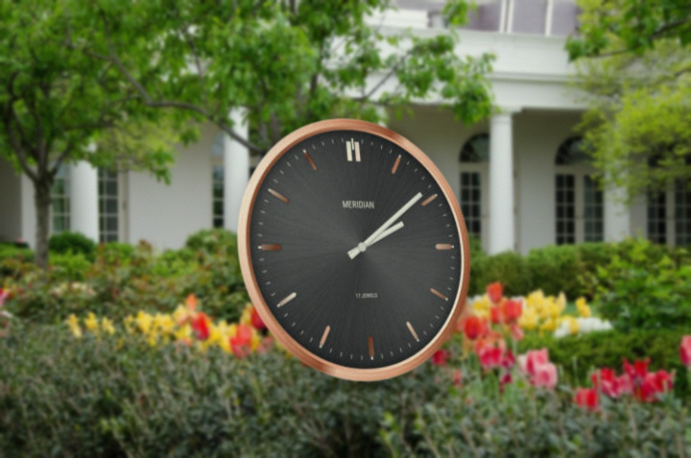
2:09
